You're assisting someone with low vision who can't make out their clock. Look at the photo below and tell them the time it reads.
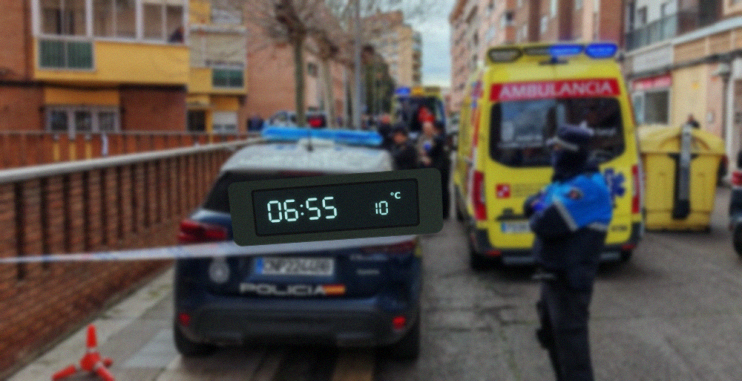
6:55
